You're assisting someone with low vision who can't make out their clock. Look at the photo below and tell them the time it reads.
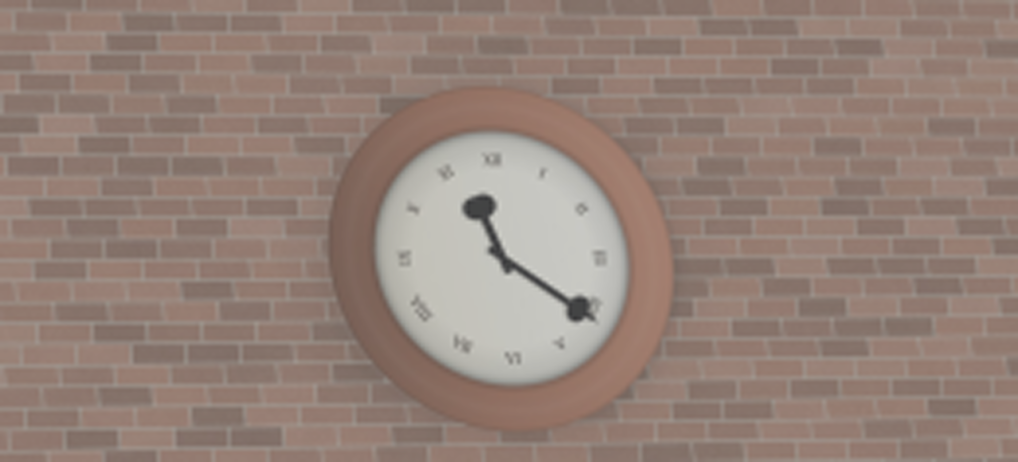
11:21
